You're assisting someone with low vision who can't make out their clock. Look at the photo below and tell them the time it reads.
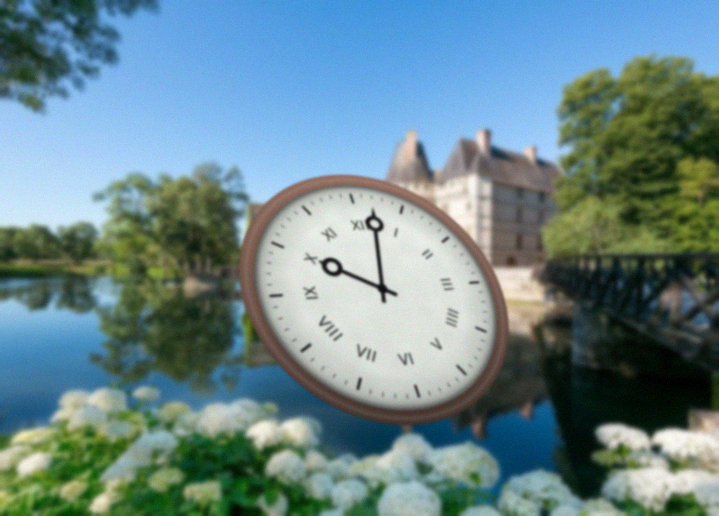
10:02
